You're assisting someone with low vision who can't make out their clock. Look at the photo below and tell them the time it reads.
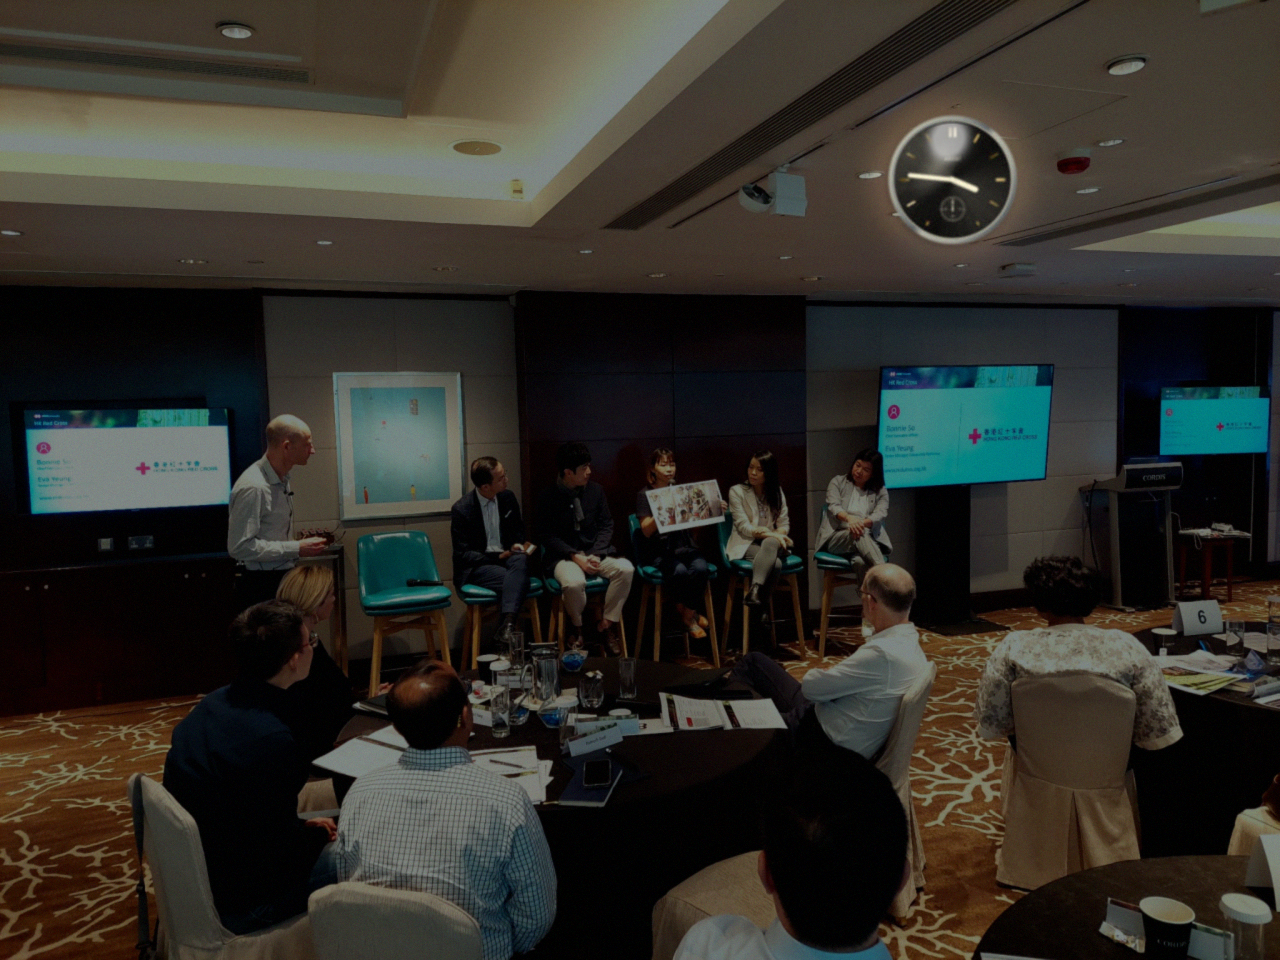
3:46
